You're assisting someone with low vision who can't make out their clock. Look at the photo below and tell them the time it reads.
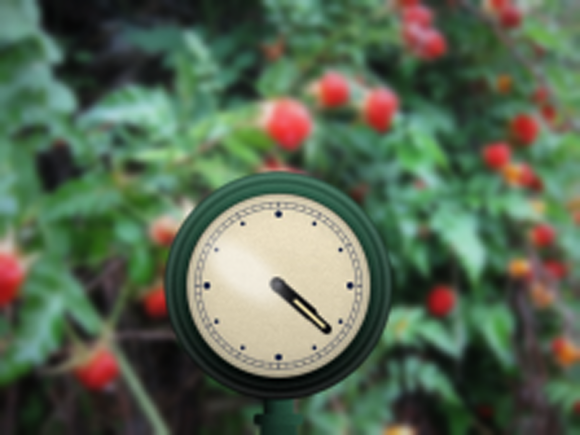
4:22
